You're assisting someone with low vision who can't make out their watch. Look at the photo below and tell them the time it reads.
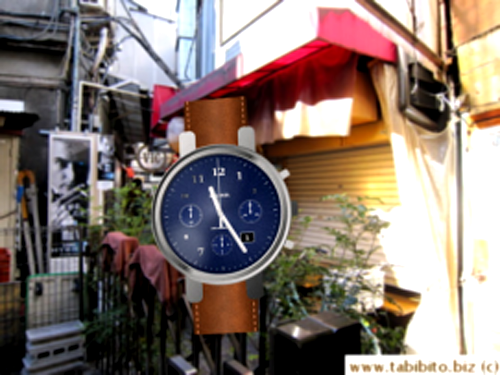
11:25
